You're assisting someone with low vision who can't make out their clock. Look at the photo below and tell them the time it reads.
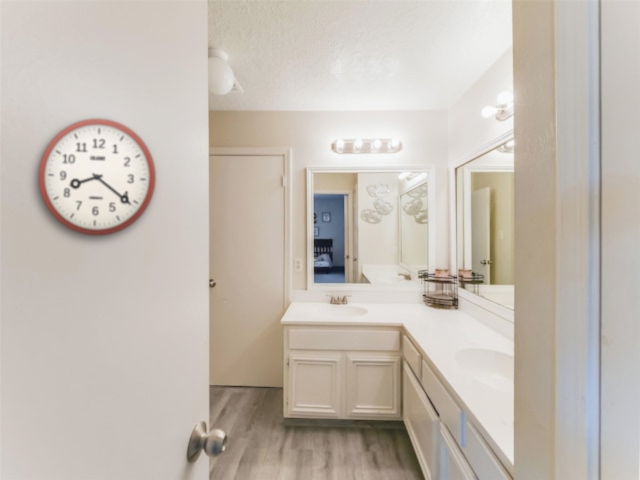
8:21
